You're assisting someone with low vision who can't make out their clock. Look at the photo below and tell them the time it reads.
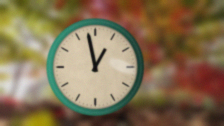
12:58
